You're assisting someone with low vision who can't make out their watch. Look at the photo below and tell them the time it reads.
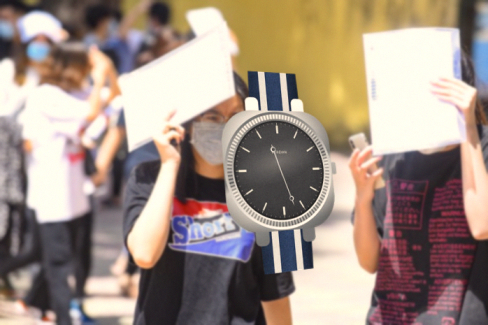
11:27
